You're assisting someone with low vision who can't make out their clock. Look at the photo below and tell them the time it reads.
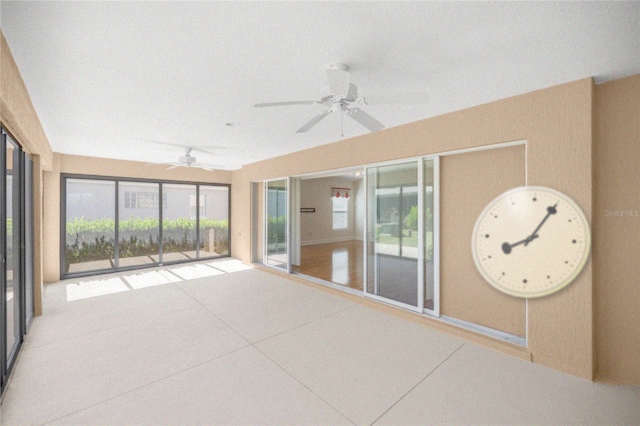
8:05
